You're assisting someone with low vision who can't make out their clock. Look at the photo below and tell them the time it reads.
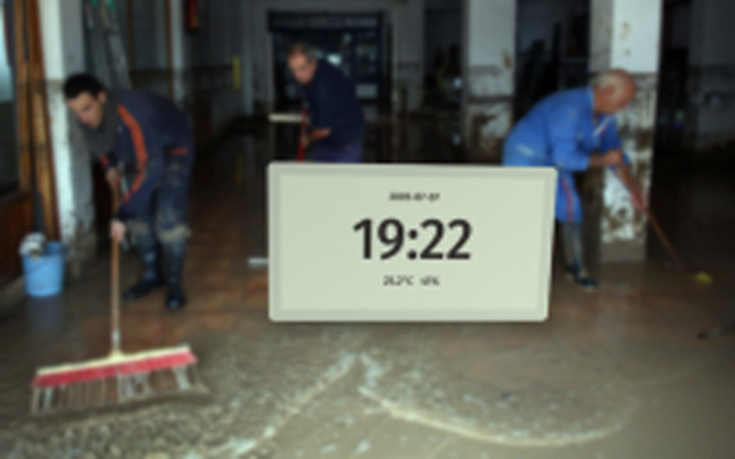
19:22
